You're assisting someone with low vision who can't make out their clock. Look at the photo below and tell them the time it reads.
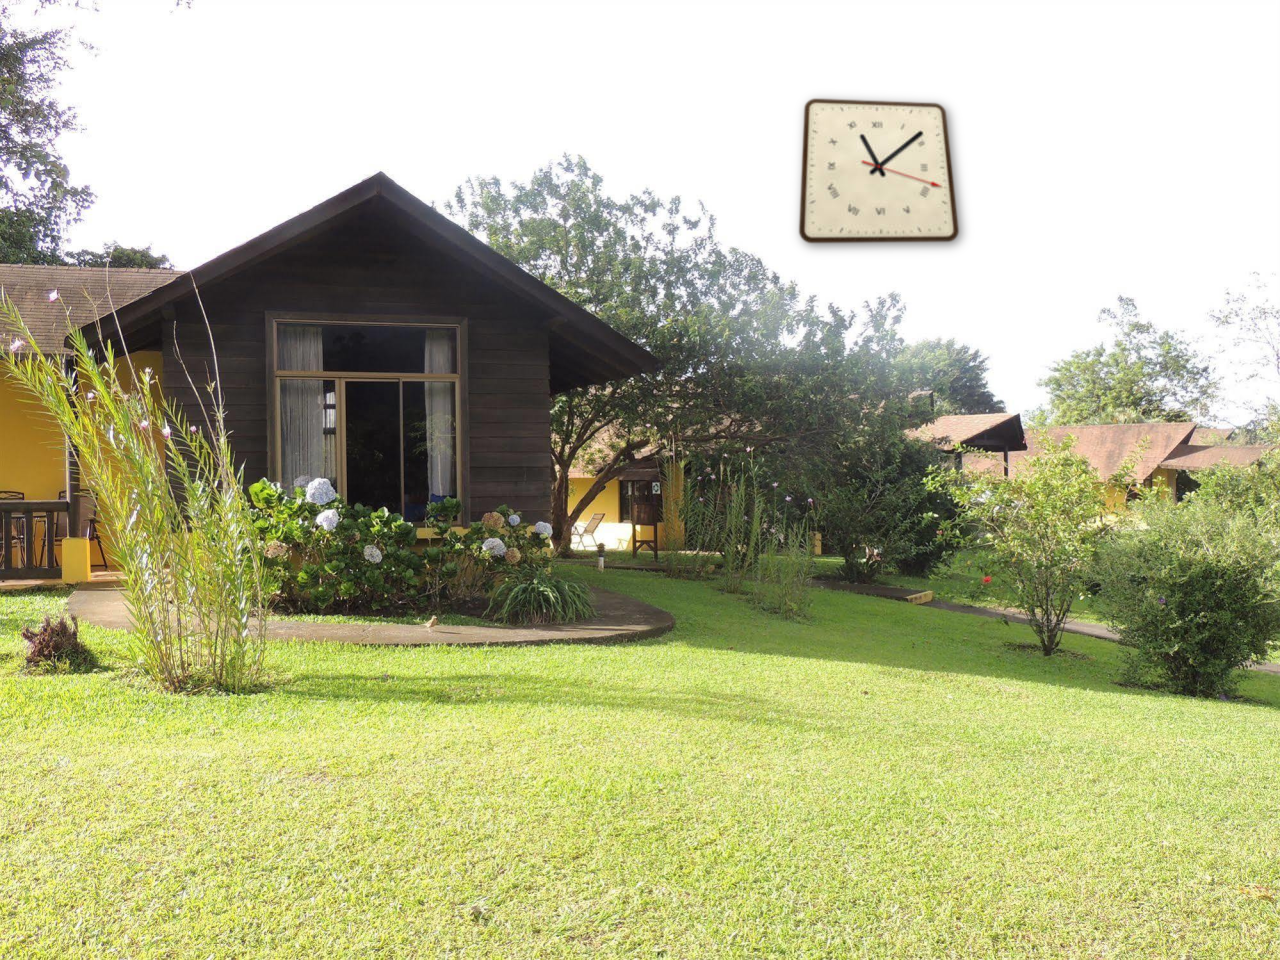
11:08:18
